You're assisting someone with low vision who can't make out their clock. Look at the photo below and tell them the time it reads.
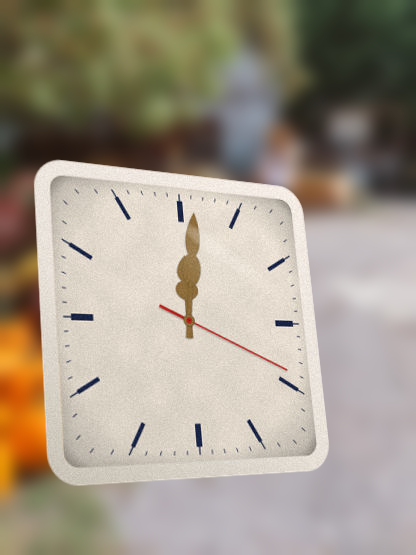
12:01:19
